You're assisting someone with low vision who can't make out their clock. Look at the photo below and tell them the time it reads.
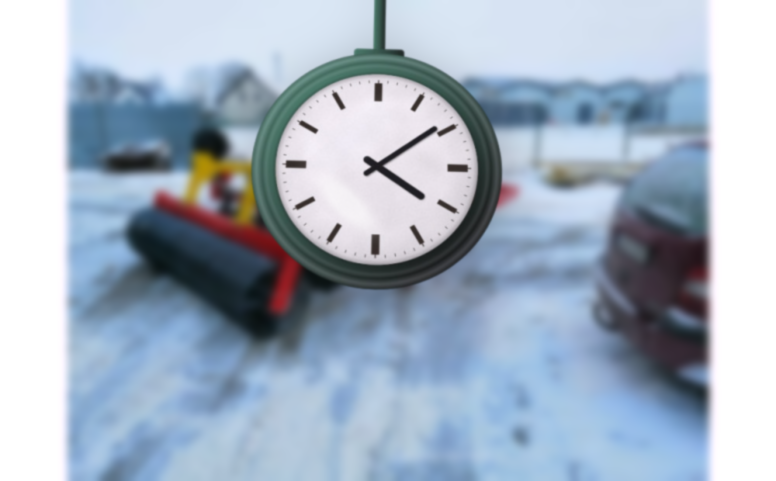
4:09
